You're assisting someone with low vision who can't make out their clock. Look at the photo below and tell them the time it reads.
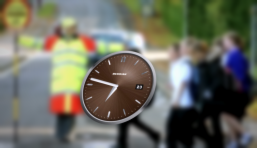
6:47
